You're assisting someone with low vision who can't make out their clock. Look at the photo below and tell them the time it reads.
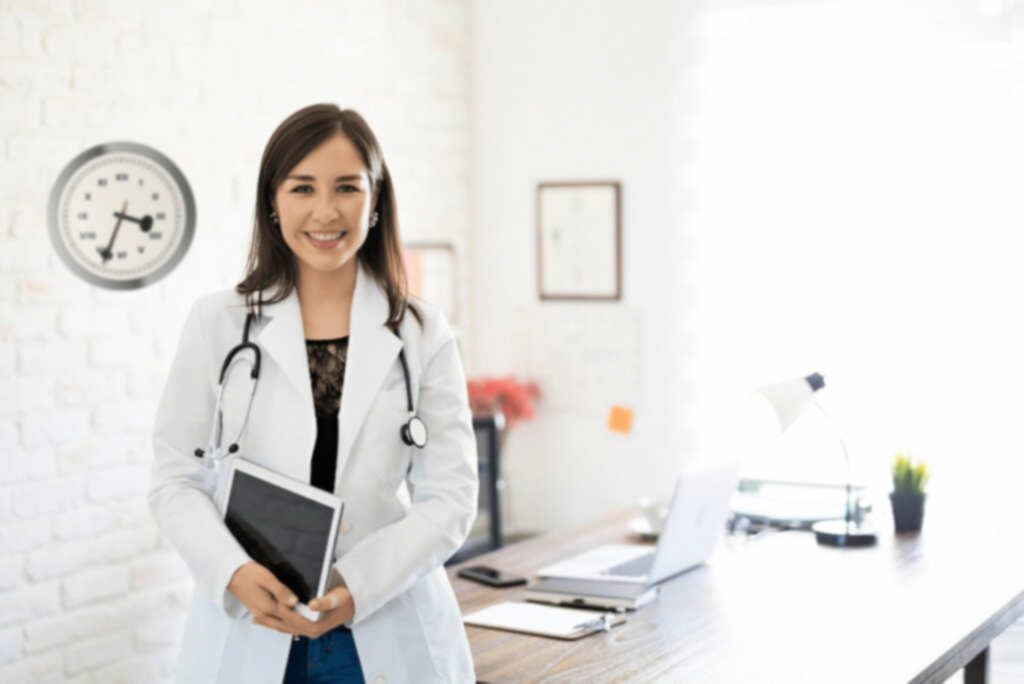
3:33:33
